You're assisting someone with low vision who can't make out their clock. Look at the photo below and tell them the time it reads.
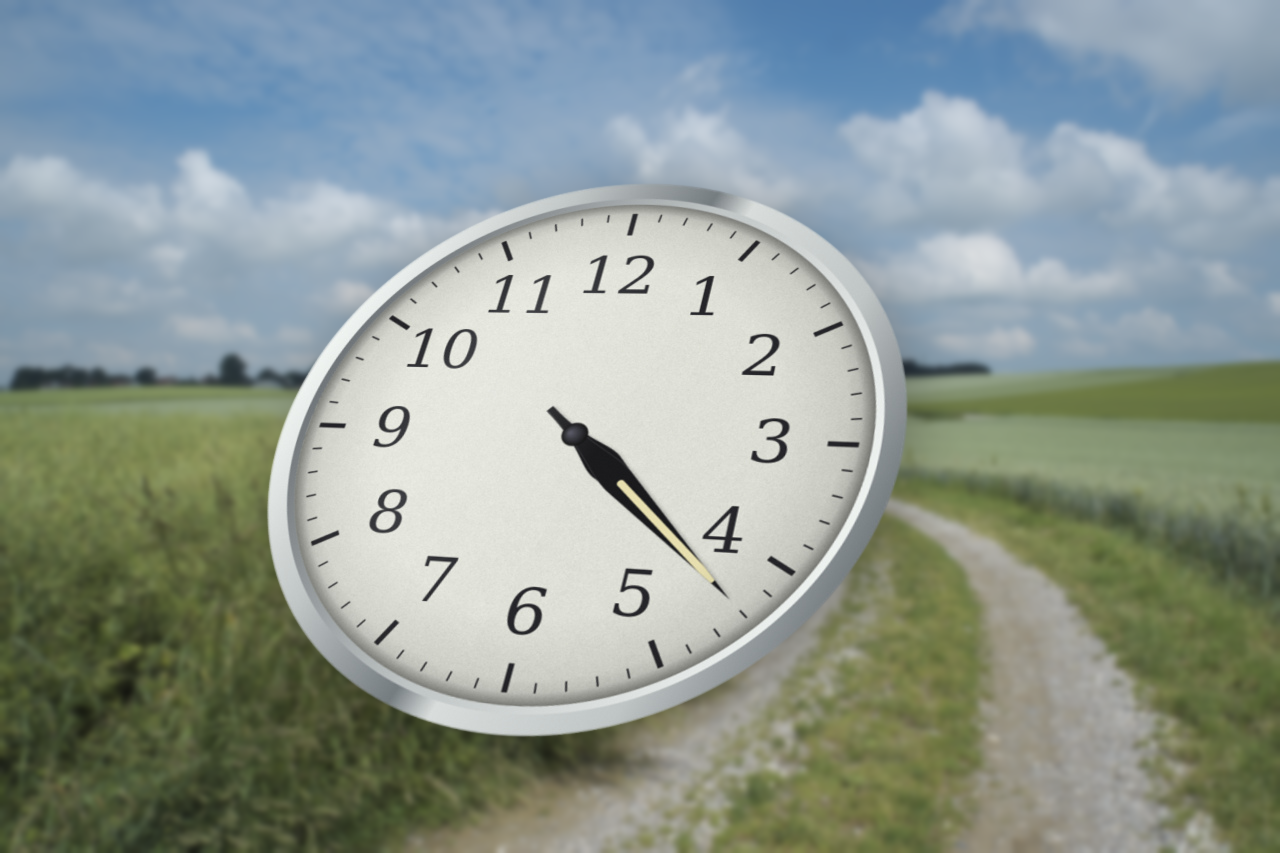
4:22
